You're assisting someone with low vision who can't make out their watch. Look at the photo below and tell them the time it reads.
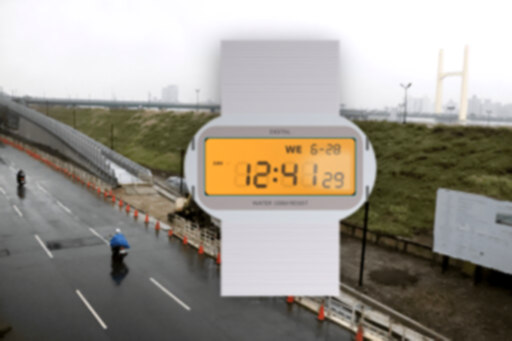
12:41:29
